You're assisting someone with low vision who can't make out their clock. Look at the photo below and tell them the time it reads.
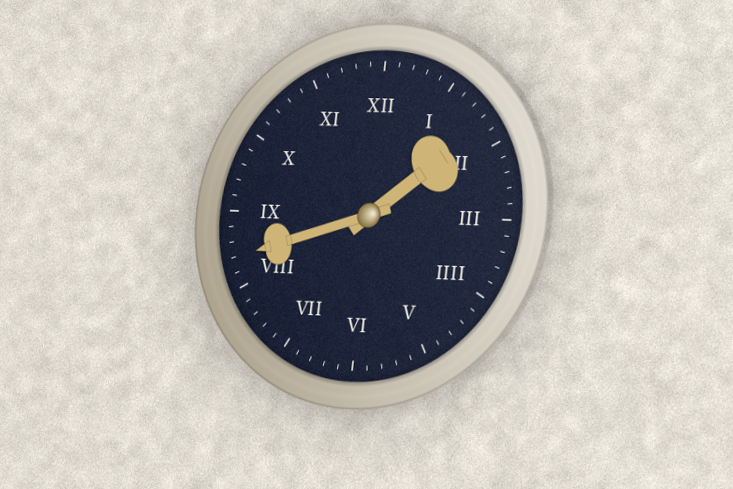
1:42
